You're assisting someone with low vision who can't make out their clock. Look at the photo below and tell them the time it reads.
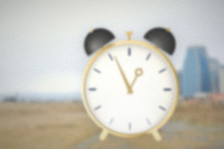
12:56
